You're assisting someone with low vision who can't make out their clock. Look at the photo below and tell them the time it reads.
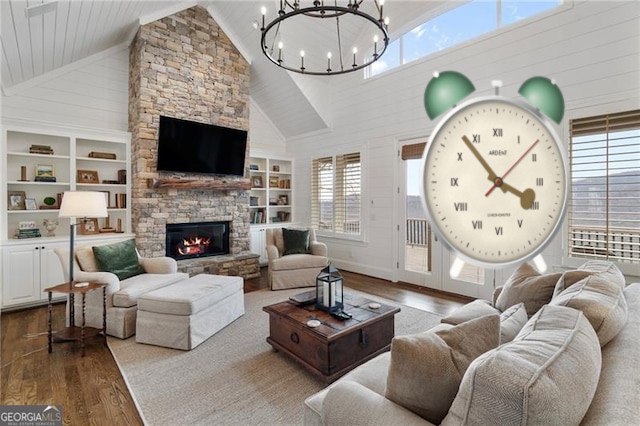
3:53:08
